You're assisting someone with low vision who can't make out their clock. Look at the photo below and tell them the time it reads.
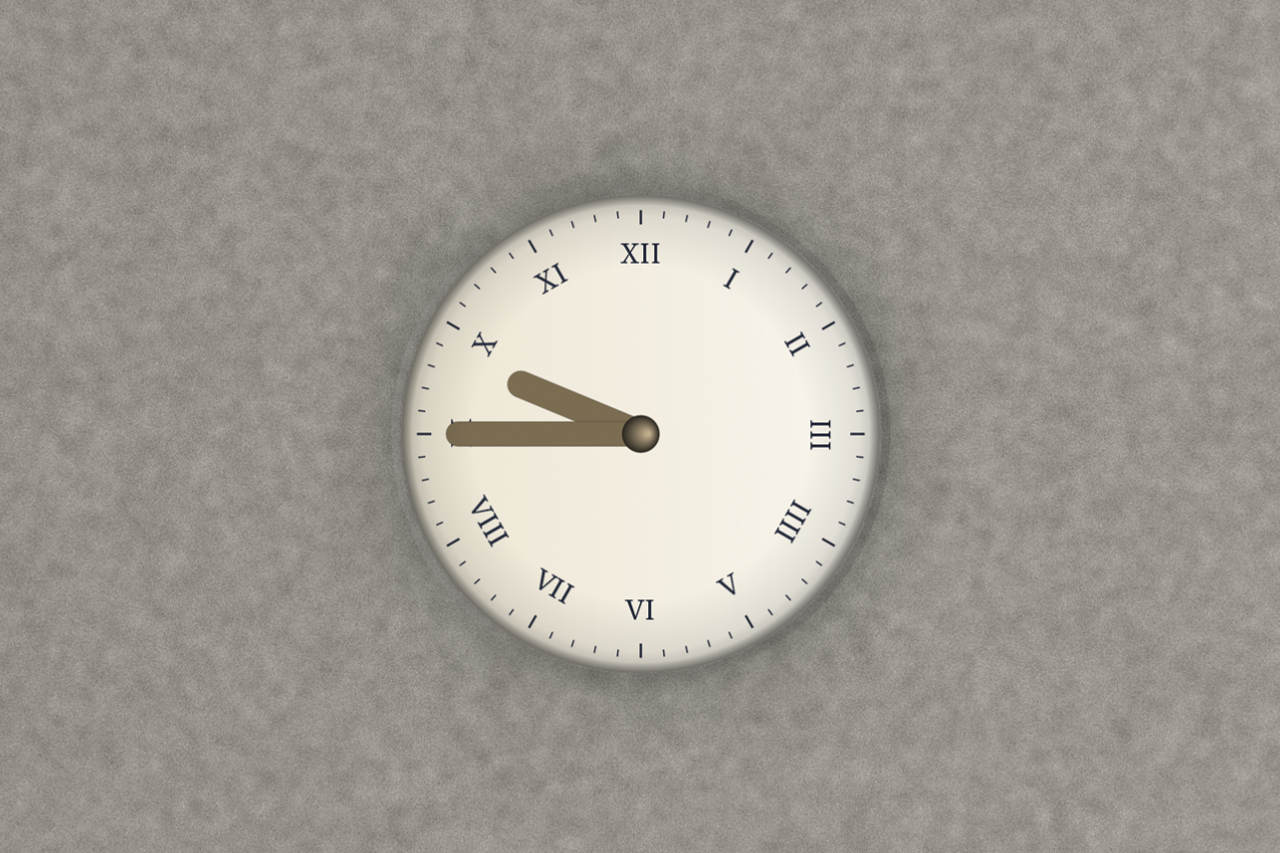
9:45
